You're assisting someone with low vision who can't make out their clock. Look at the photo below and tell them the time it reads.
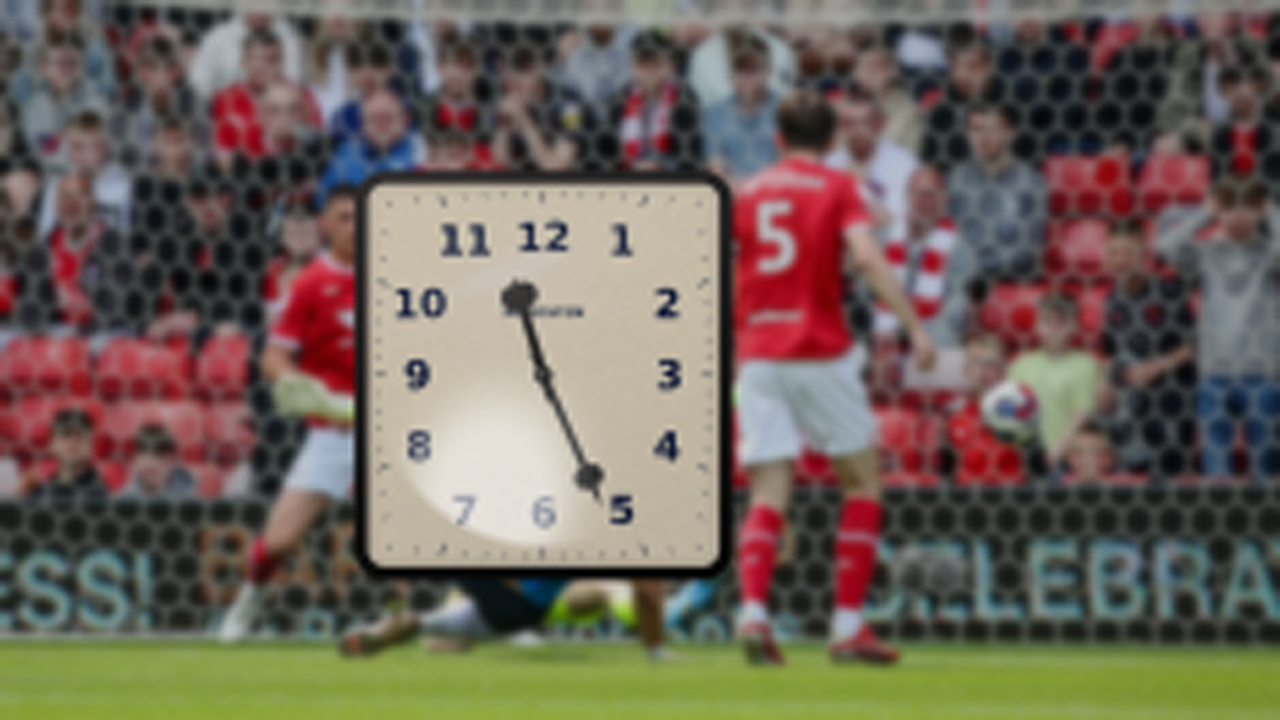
11:26
